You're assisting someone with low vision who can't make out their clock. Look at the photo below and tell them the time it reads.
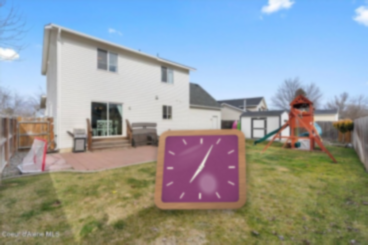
7:04
